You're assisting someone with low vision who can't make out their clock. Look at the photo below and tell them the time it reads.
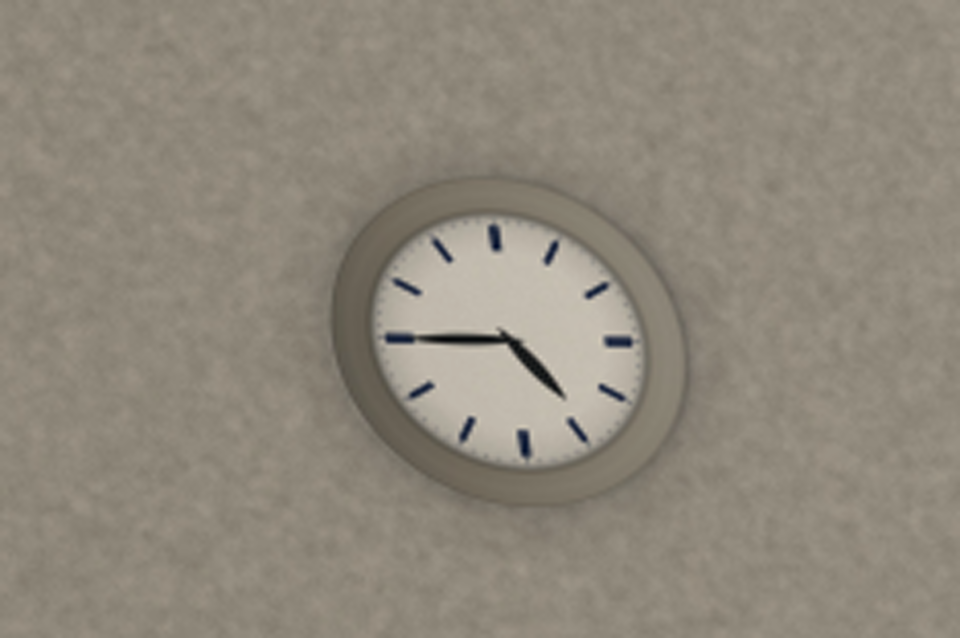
4:45
